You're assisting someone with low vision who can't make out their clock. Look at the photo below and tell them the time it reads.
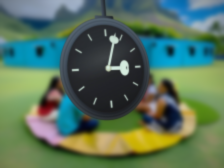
3:03
